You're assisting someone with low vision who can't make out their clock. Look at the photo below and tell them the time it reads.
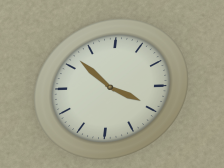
3:52
